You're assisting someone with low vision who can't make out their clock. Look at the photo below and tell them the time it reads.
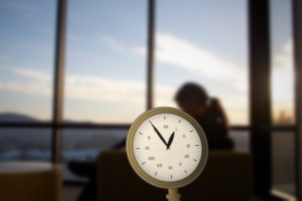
12:55
